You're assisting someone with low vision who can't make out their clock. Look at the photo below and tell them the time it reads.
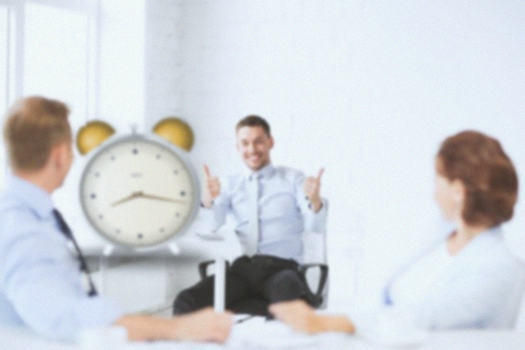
8:17
